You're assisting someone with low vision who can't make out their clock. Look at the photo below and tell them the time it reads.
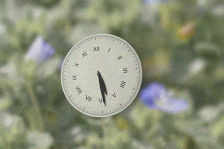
5:29
